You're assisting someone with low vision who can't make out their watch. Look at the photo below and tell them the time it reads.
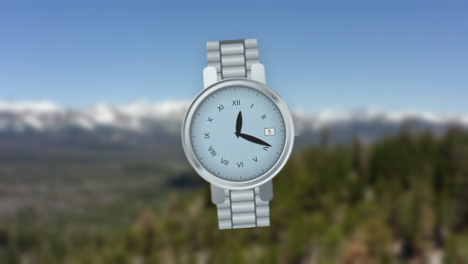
12:19
